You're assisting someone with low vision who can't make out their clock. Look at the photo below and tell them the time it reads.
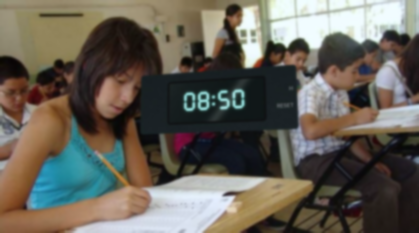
8:50
